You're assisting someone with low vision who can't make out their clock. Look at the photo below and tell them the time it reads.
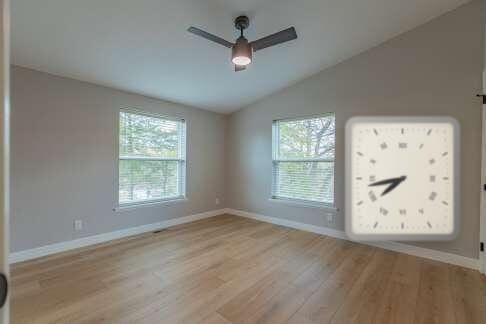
7:43
